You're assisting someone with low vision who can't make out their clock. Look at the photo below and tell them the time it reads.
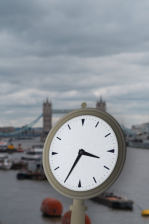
3:35
